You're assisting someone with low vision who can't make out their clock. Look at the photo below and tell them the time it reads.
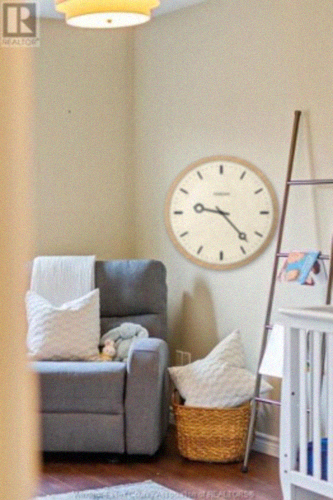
9:23
